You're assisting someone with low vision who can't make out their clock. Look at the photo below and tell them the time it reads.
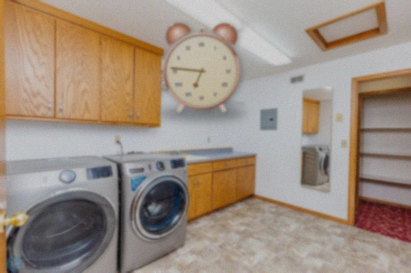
6:46
